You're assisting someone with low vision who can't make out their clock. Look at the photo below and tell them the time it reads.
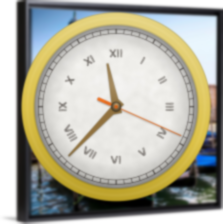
11:37:19
